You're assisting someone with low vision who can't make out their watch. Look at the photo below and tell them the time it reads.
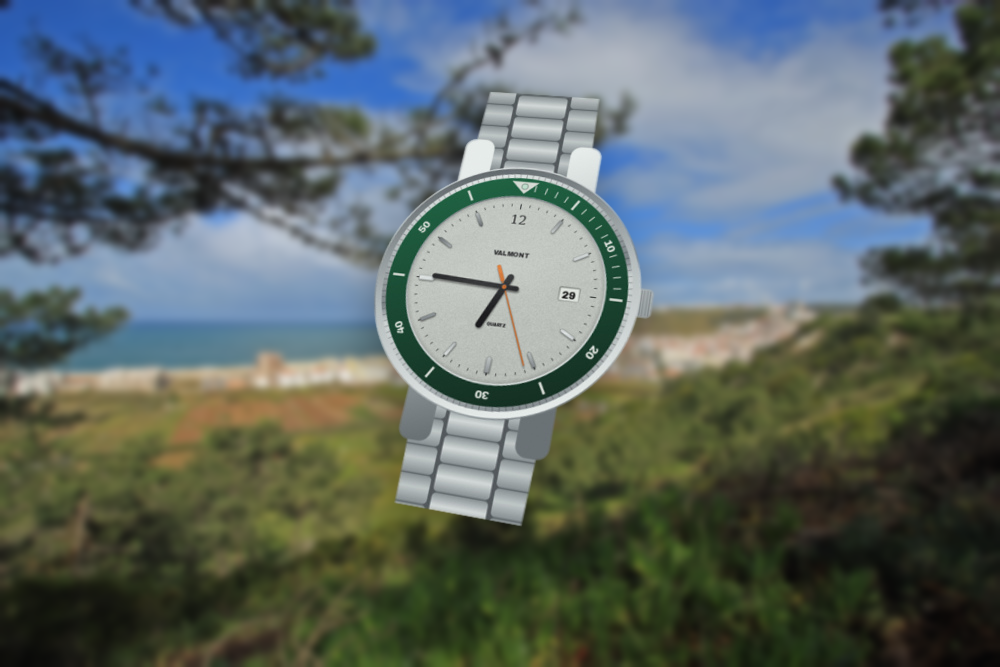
6:45:26
